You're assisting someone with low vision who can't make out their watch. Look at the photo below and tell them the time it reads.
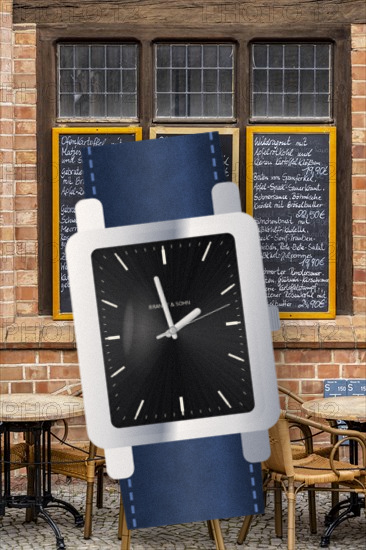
1:58:12
